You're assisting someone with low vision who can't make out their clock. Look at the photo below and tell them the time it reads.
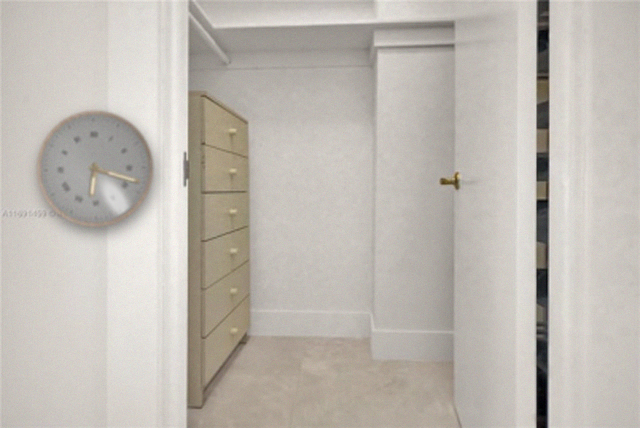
6:18
